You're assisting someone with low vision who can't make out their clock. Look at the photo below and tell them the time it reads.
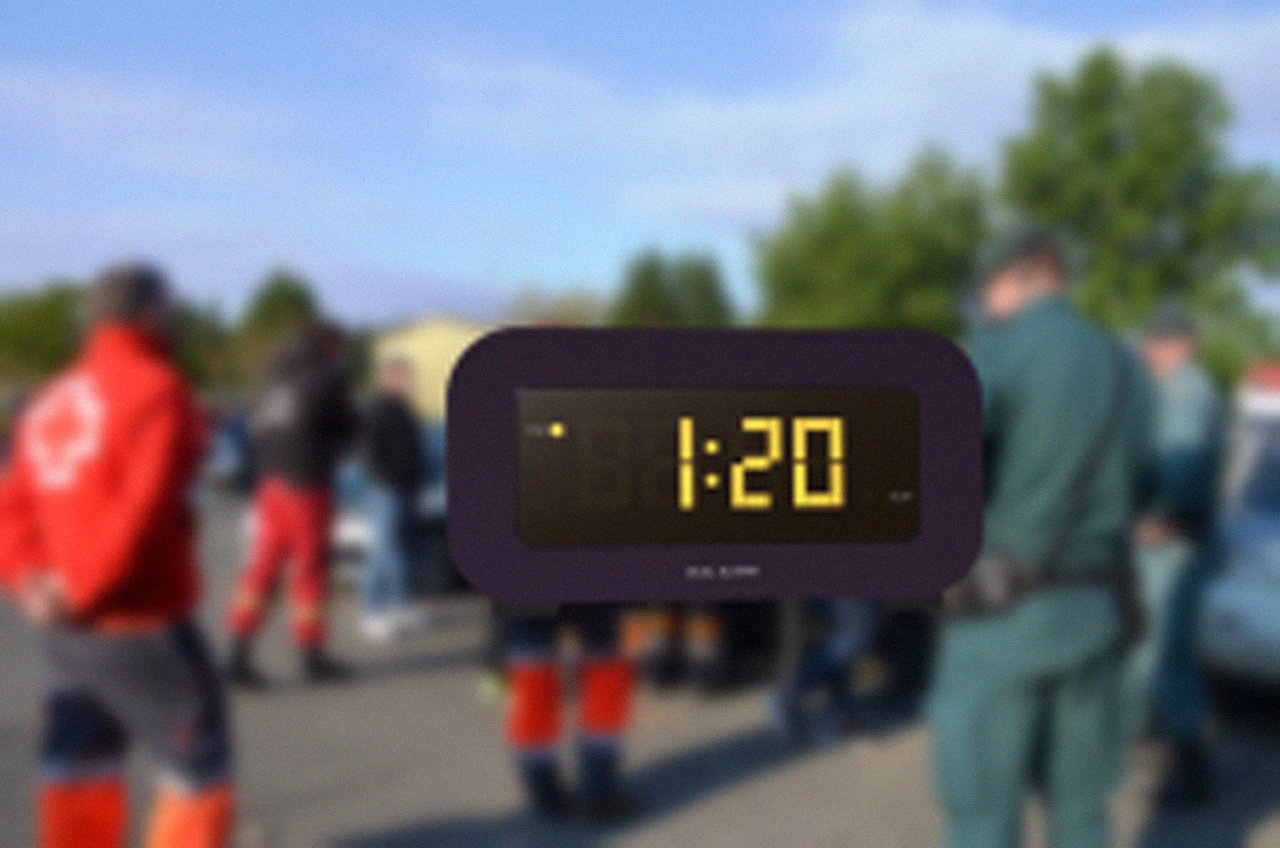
1:20
